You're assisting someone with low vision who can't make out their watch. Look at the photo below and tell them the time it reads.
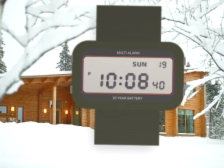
10:08
